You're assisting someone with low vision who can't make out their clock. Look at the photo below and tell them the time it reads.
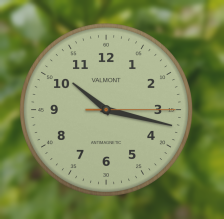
10:17:15
